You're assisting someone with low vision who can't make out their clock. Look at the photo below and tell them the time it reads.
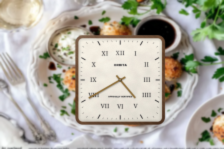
4:40
